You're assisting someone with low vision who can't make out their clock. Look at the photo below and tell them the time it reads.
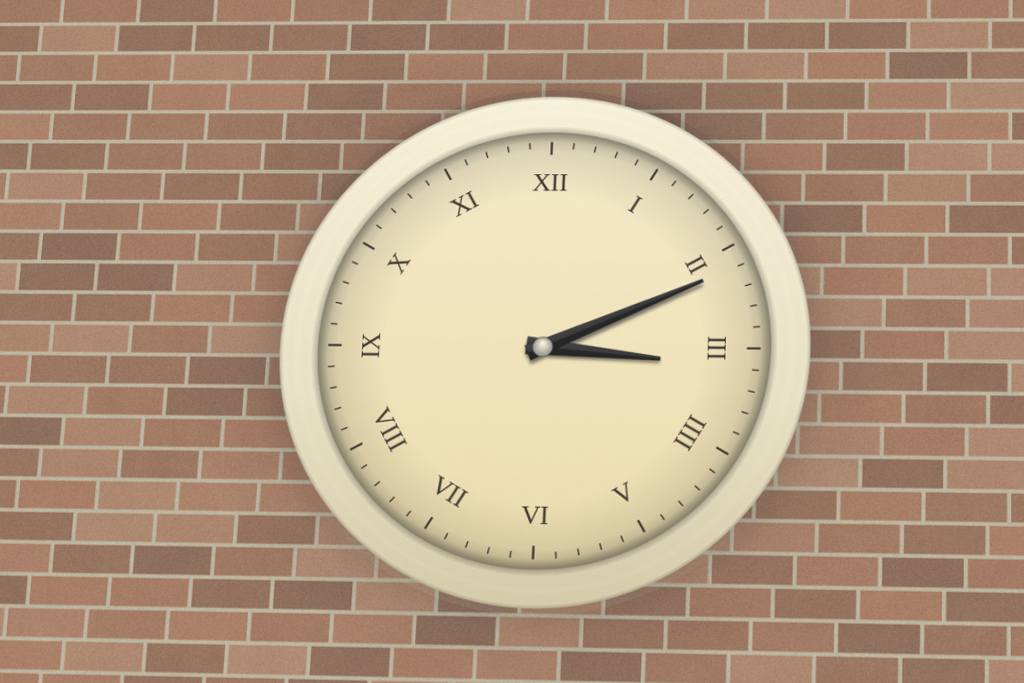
3:11
